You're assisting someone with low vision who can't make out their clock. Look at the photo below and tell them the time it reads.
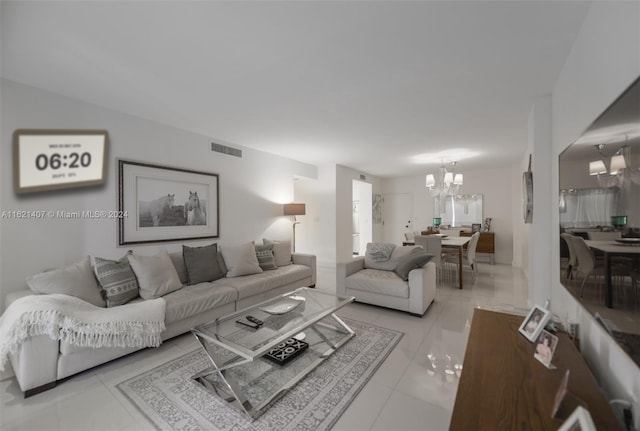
6:20
